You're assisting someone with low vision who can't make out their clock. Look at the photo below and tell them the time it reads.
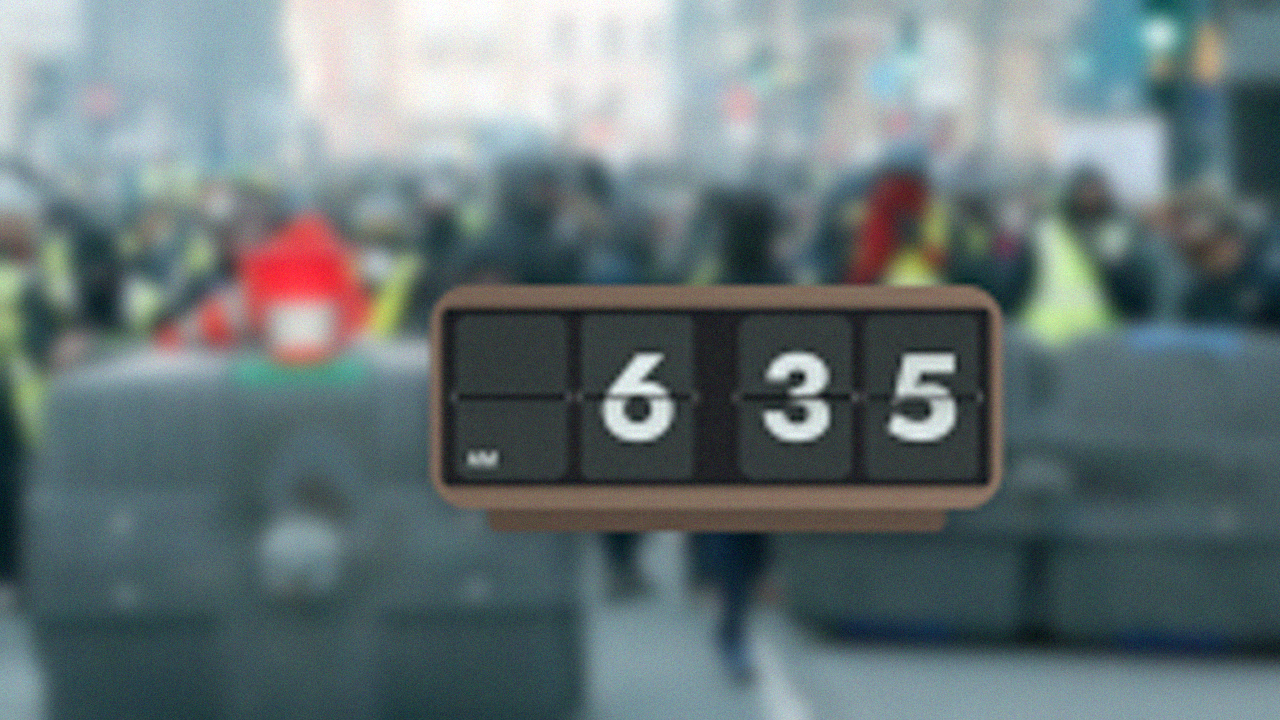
6:35
